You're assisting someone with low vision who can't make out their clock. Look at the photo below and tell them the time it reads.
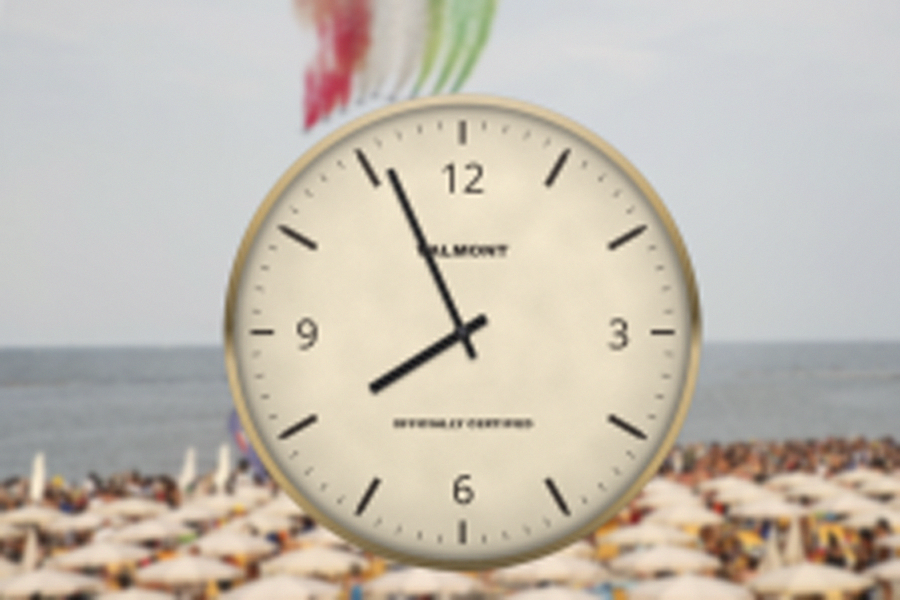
7:56
